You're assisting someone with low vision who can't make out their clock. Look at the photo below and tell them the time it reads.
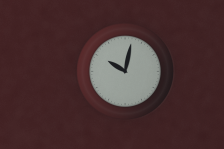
10:02
